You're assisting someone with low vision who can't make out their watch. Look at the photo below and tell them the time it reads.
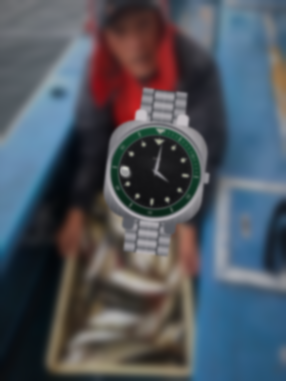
4:01
